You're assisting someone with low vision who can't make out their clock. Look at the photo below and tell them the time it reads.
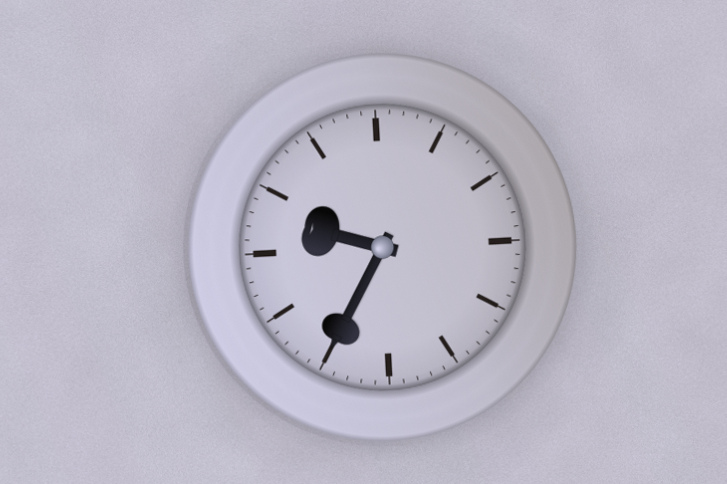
9:35
